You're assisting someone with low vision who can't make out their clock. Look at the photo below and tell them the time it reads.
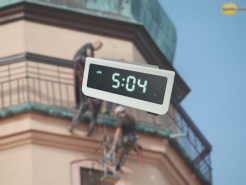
5:04
